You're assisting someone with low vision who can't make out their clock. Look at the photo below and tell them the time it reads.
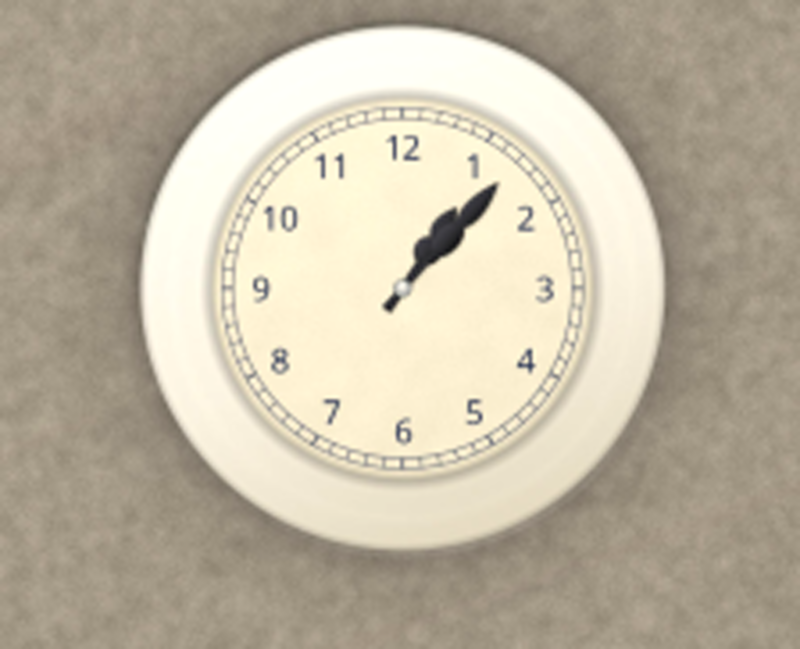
1:07
